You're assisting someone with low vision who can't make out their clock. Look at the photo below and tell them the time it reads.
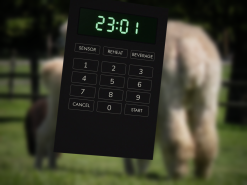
23:01
